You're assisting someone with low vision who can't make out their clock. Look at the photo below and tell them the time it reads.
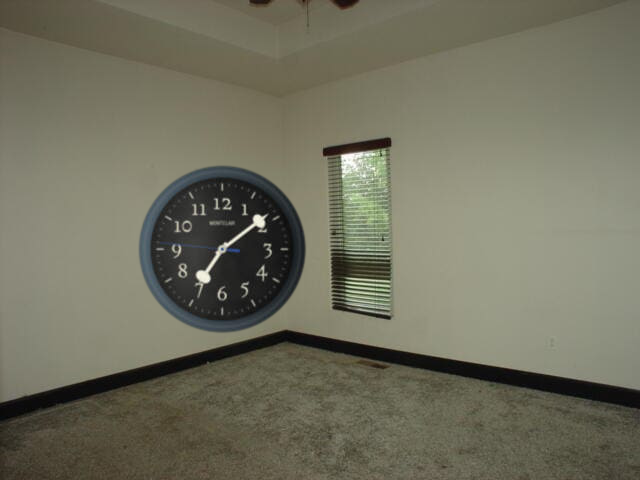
7:08:46
